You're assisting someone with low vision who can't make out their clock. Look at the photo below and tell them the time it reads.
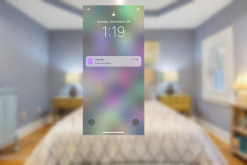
1:19
